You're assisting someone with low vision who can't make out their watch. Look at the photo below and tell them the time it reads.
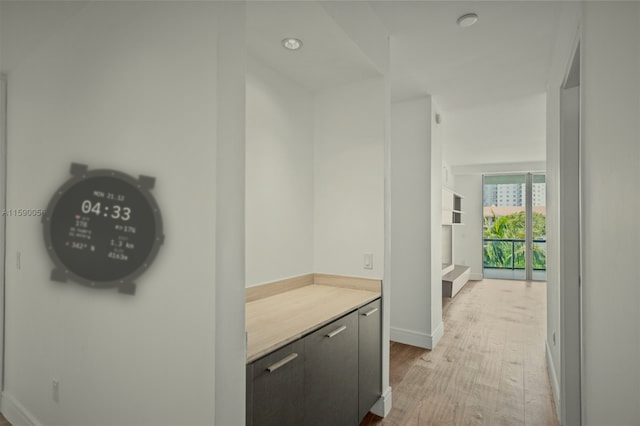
4:33
